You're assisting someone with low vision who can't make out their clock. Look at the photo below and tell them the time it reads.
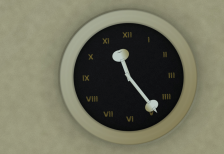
11:24
